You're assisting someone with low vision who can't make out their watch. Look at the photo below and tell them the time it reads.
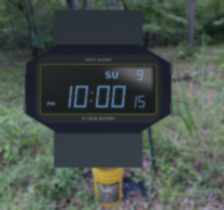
10:00:15
